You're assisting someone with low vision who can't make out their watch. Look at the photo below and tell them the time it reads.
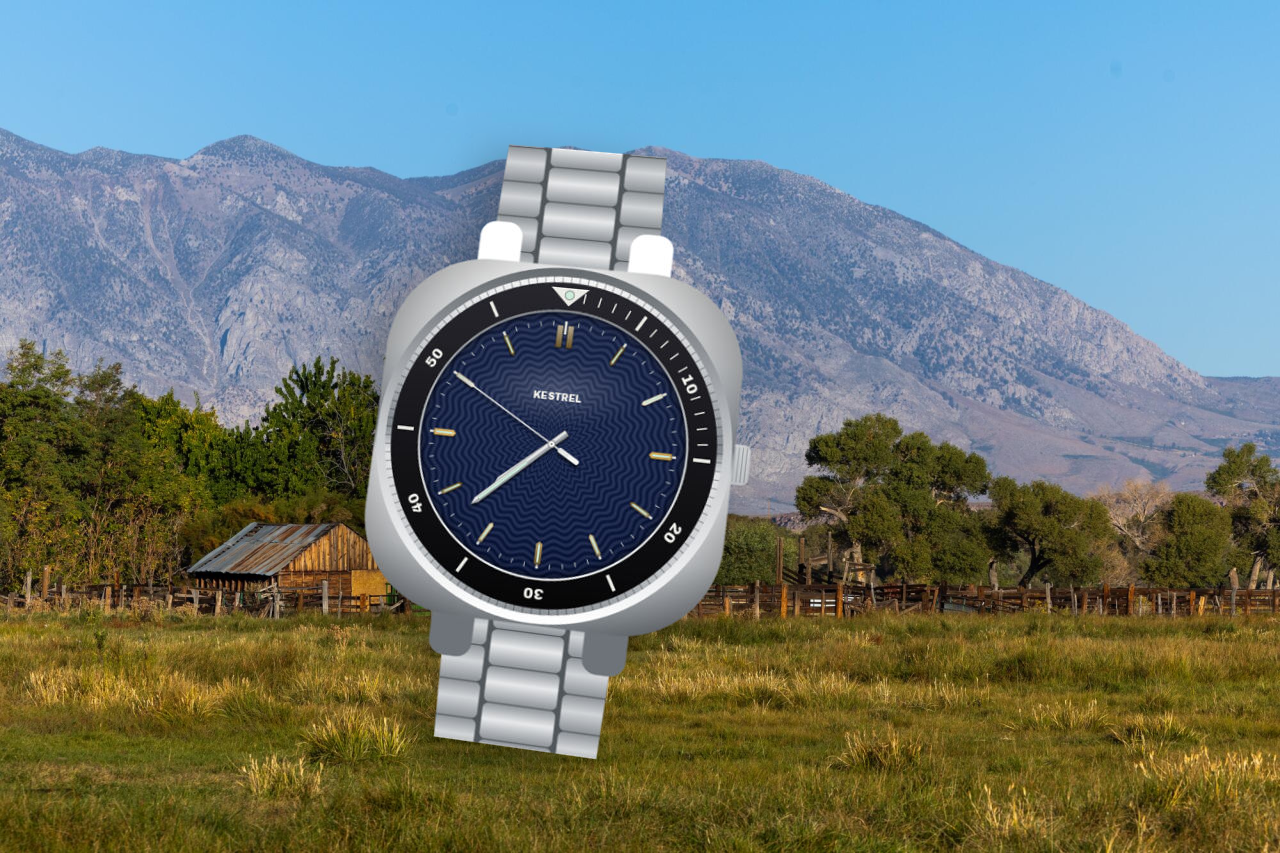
7:37:50
